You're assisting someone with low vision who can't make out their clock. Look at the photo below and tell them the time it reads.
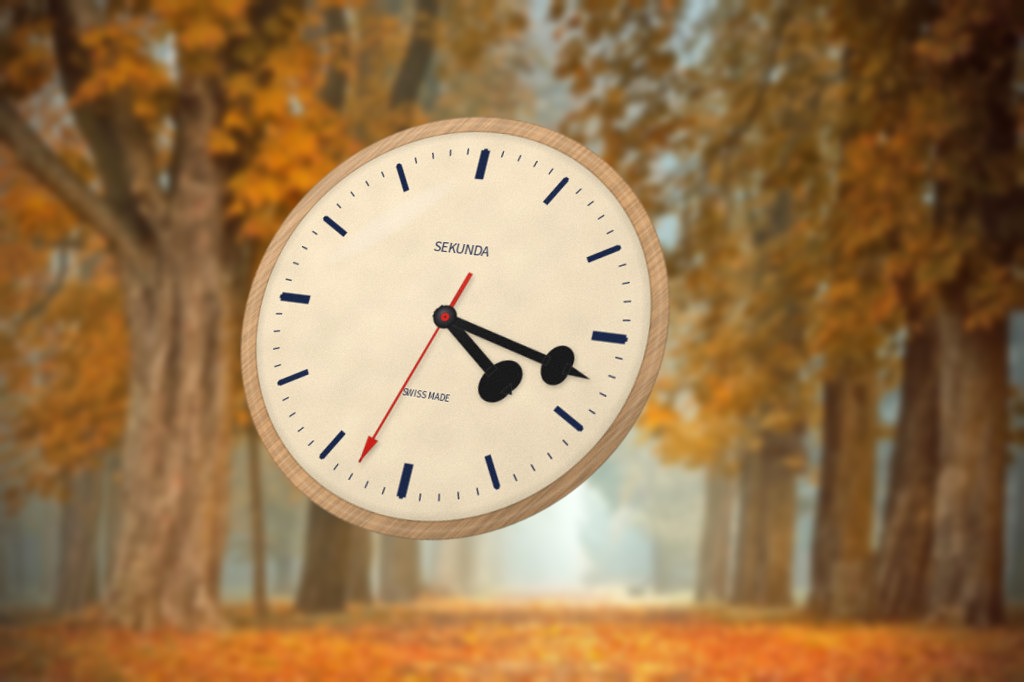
4:17:33
